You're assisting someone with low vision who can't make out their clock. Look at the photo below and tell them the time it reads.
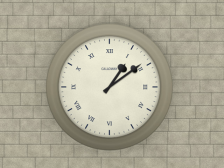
1:09
